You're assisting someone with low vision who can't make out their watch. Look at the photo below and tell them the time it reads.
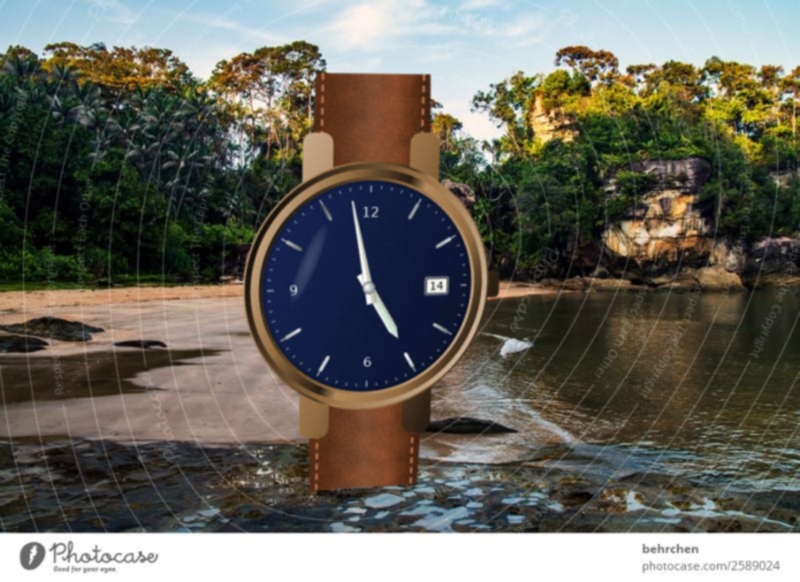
4:58
